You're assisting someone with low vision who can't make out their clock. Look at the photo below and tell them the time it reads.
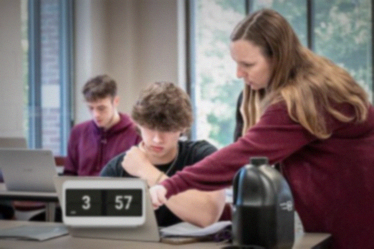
3:57
